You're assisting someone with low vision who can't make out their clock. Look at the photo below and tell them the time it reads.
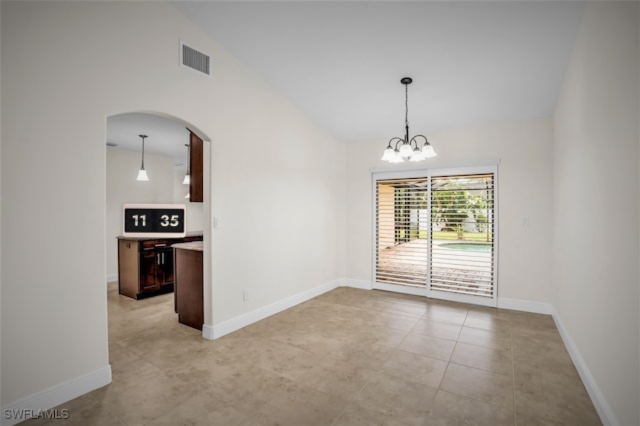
11:35
